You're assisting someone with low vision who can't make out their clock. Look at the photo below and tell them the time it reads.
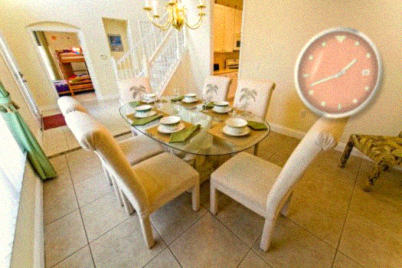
1:42
